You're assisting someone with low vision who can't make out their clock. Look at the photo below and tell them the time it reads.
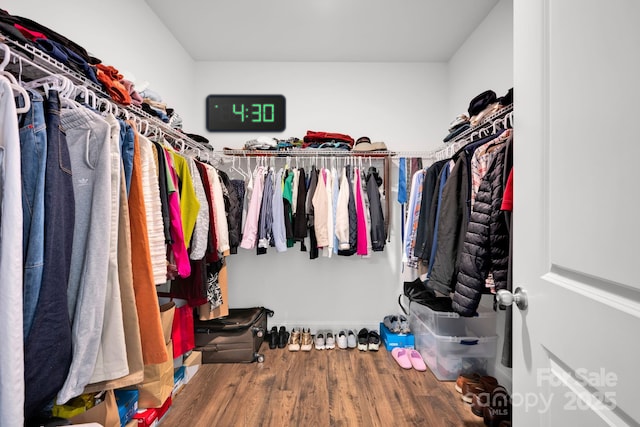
4:30
